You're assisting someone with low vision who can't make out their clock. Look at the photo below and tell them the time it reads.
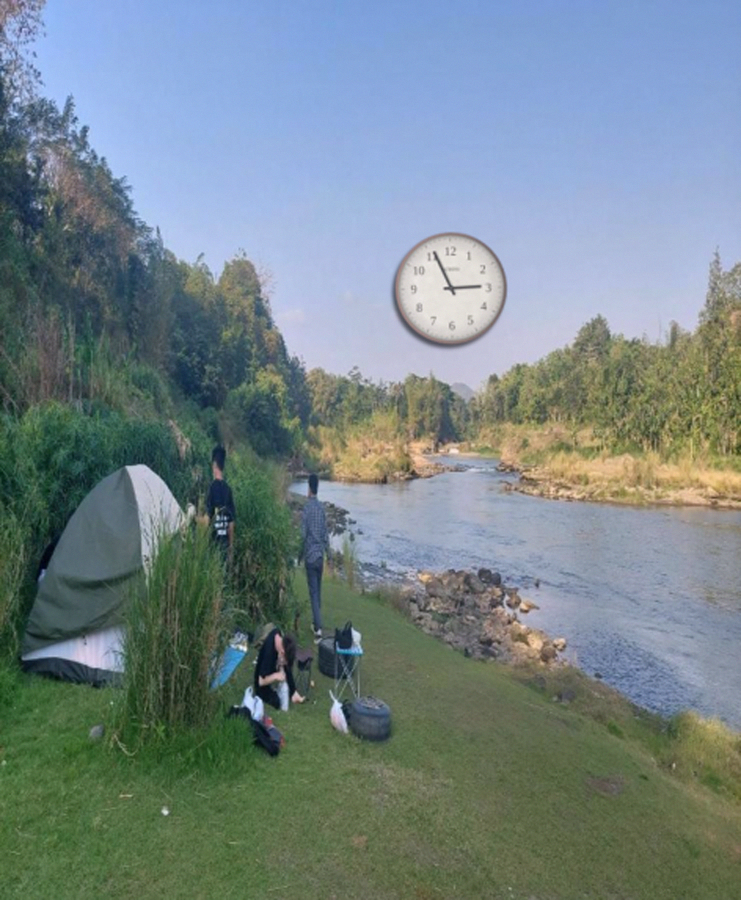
2:56
